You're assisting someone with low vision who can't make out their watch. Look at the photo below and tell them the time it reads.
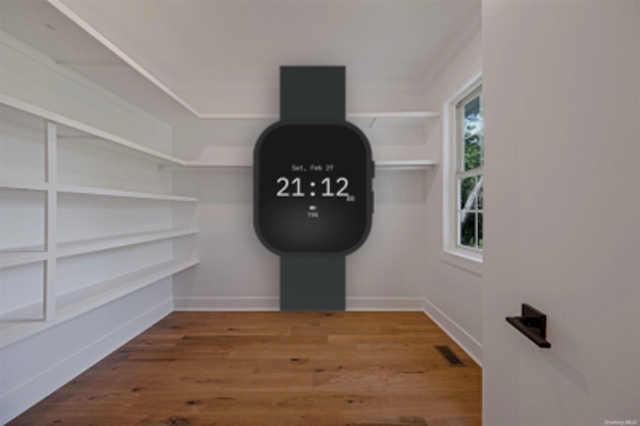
21:12
